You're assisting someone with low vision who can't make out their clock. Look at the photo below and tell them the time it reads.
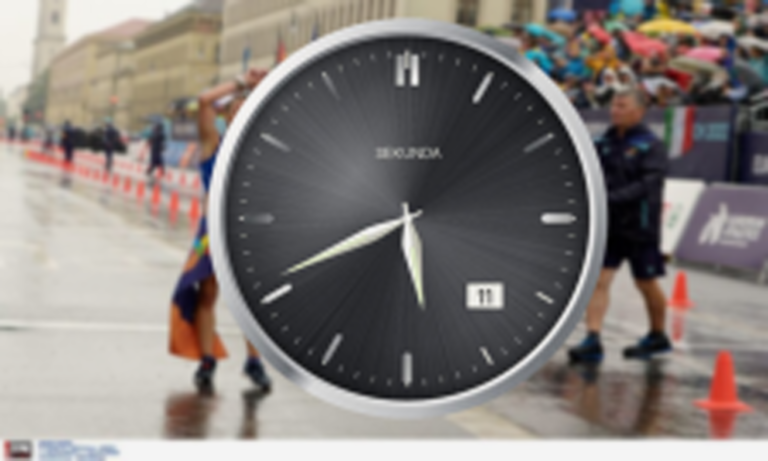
5:41
